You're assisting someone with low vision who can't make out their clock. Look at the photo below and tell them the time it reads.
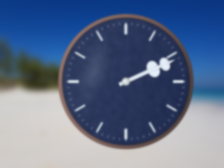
2:11
